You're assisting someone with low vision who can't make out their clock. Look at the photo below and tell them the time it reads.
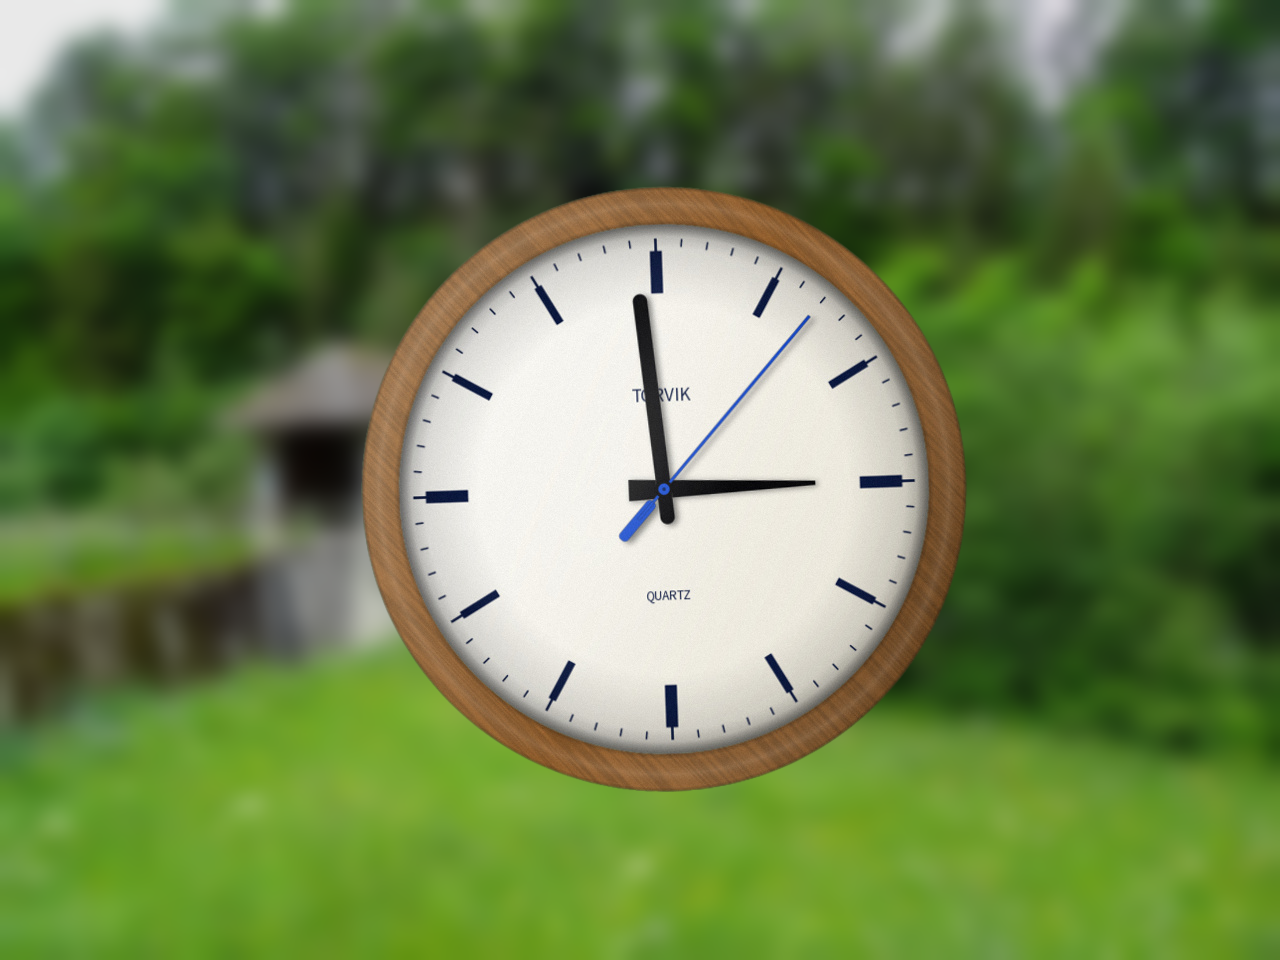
2:59:07
